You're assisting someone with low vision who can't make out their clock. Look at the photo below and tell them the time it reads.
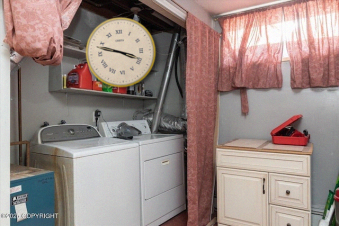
3:48
